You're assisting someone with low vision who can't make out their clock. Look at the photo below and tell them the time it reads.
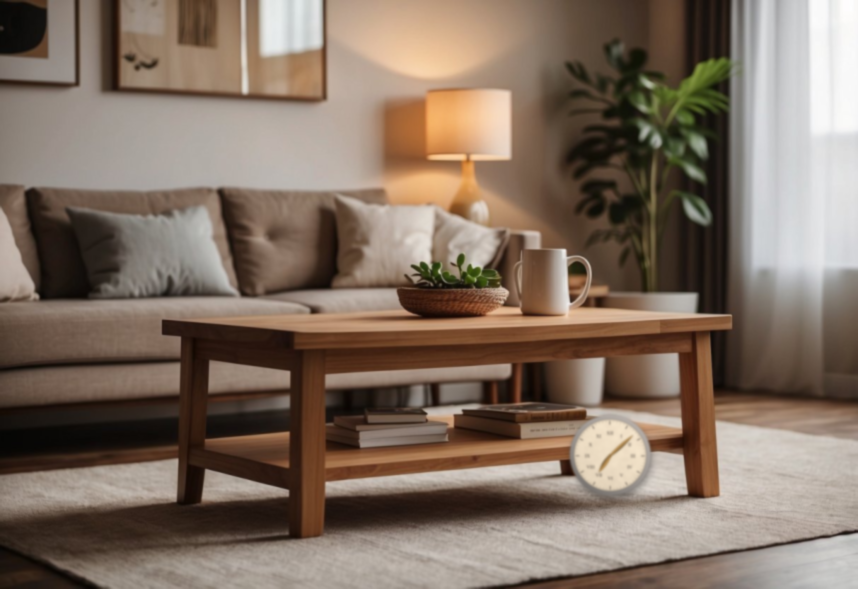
7:08
